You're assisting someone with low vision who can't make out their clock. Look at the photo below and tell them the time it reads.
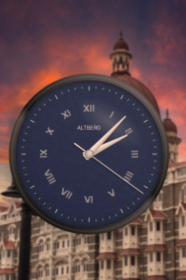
2:07:21
